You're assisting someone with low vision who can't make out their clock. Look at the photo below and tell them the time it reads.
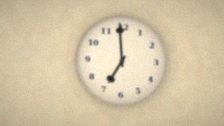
6:59
